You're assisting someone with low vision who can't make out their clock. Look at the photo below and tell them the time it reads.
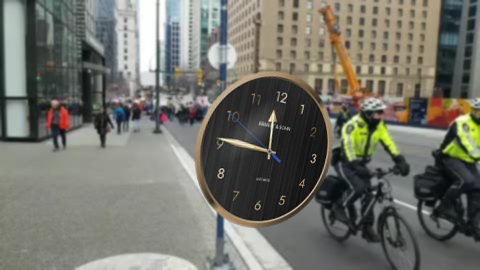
11:45:50
